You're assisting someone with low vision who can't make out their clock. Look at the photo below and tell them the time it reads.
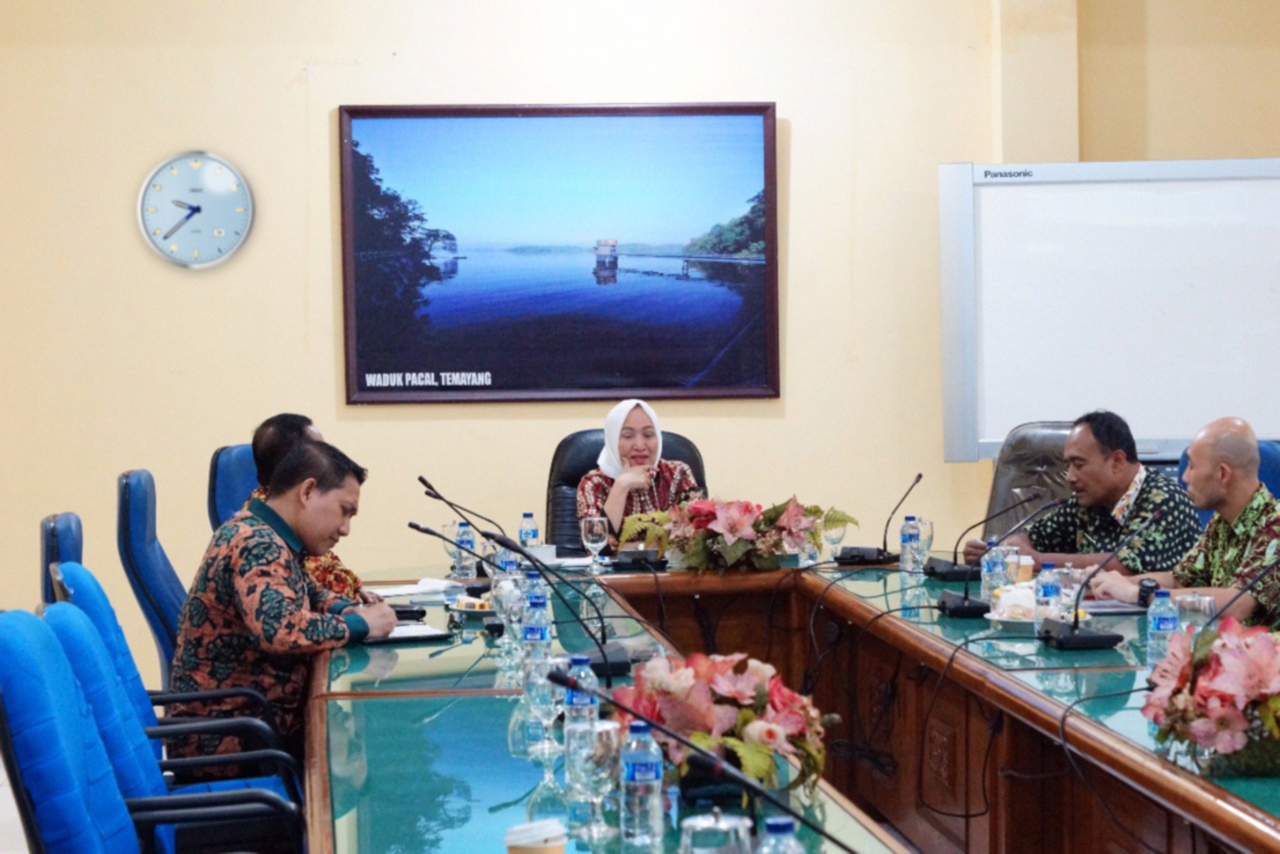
9:38
